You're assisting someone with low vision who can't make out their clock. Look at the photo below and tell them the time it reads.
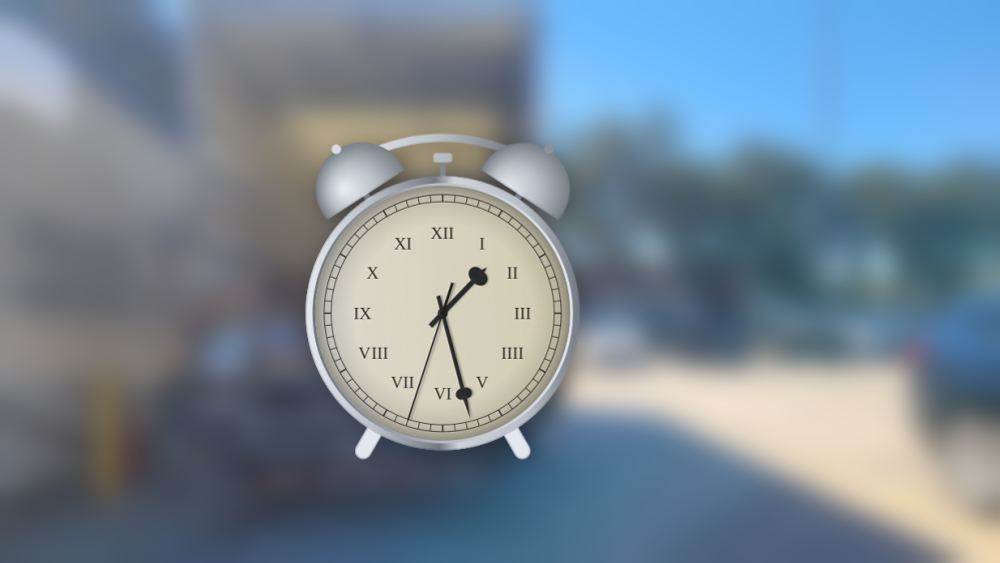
1:27:33
